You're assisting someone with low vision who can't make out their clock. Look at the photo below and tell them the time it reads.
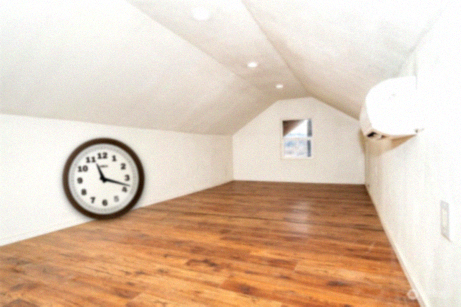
11:18
